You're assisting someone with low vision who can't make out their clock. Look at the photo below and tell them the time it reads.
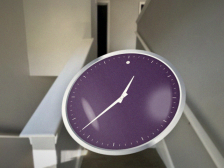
12:37
